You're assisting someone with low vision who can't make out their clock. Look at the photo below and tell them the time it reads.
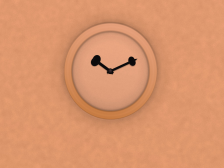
10:11
